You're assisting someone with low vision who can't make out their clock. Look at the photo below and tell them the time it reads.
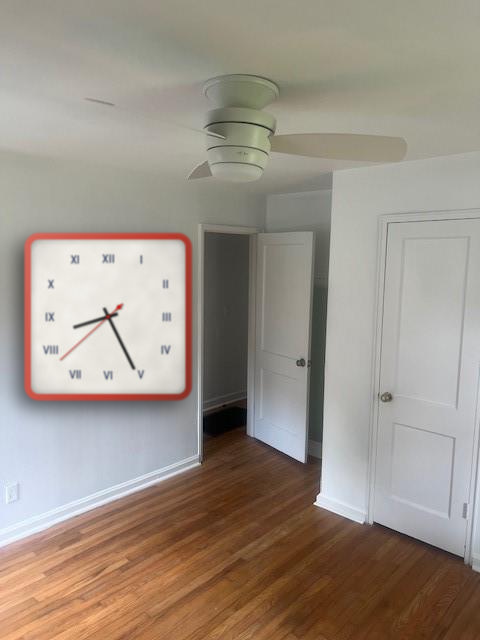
8:25:38
